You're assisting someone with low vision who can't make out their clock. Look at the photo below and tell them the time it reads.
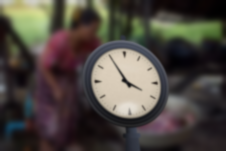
3:55
